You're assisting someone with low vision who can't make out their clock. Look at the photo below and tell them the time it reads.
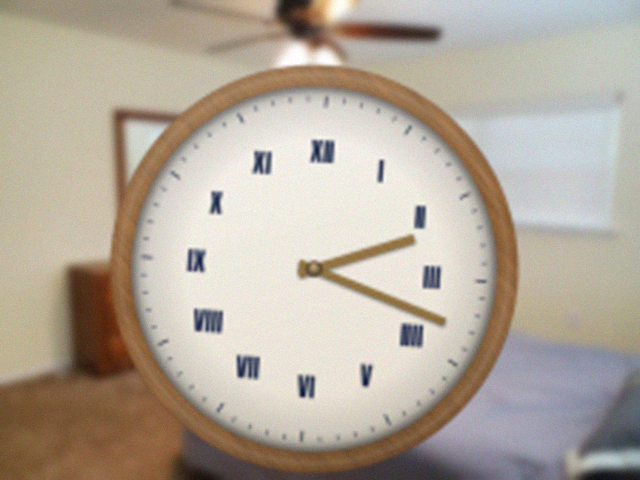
2:18
